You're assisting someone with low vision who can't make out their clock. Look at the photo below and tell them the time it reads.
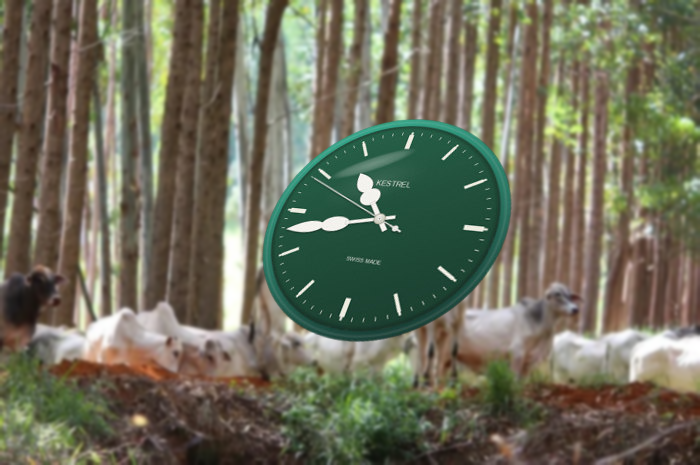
10:42:49
